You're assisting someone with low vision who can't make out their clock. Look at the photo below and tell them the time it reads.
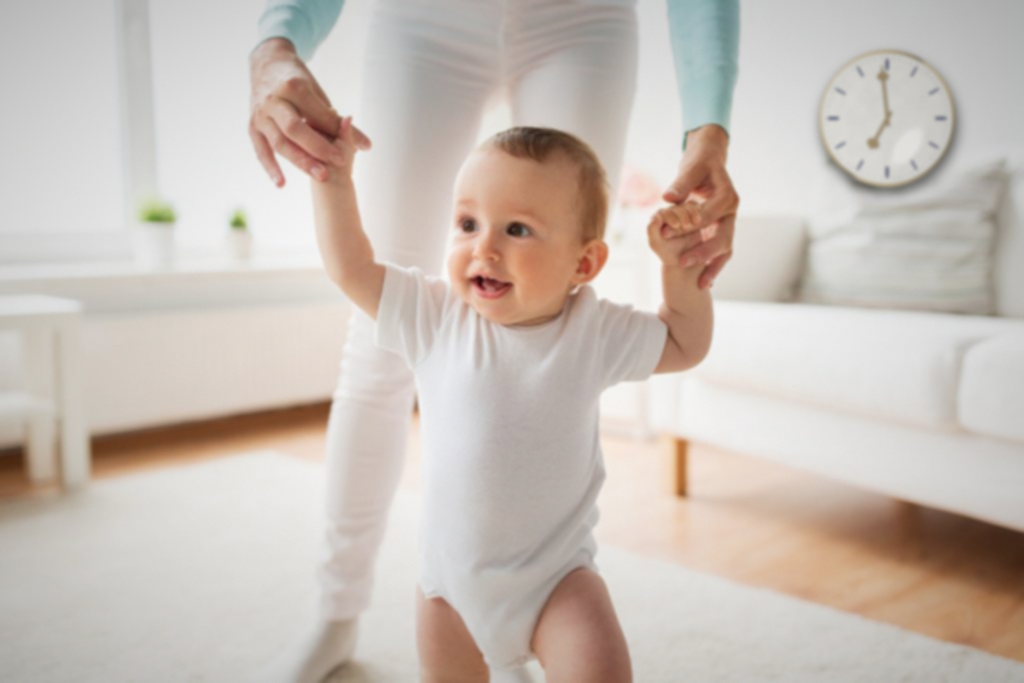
6:59
